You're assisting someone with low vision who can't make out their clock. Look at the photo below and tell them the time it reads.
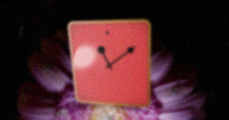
11:09
